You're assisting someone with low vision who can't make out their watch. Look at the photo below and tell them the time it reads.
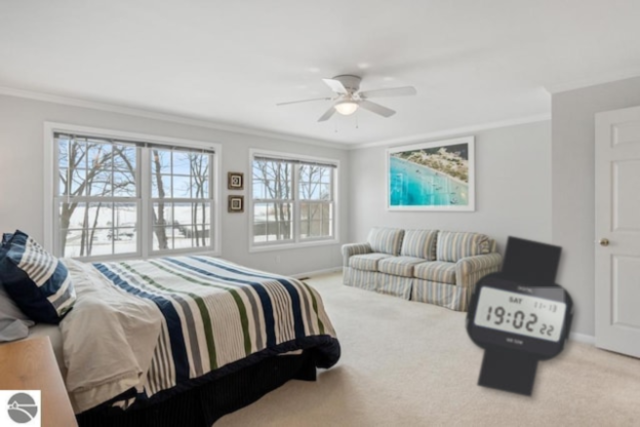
19:02
